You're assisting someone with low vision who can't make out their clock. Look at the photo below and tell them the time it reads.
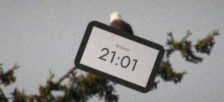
21:01
